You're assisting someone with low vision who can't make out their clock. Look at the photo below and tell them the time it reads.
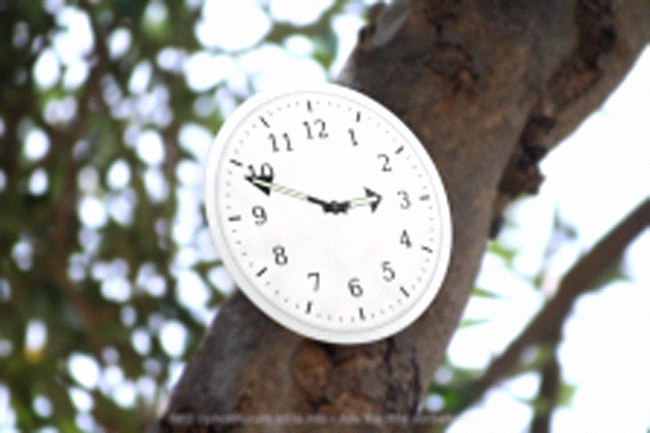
2:49
